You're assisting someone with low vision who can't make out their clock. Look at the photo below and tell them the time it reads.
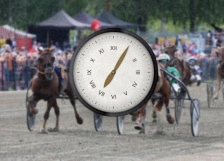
7:05
